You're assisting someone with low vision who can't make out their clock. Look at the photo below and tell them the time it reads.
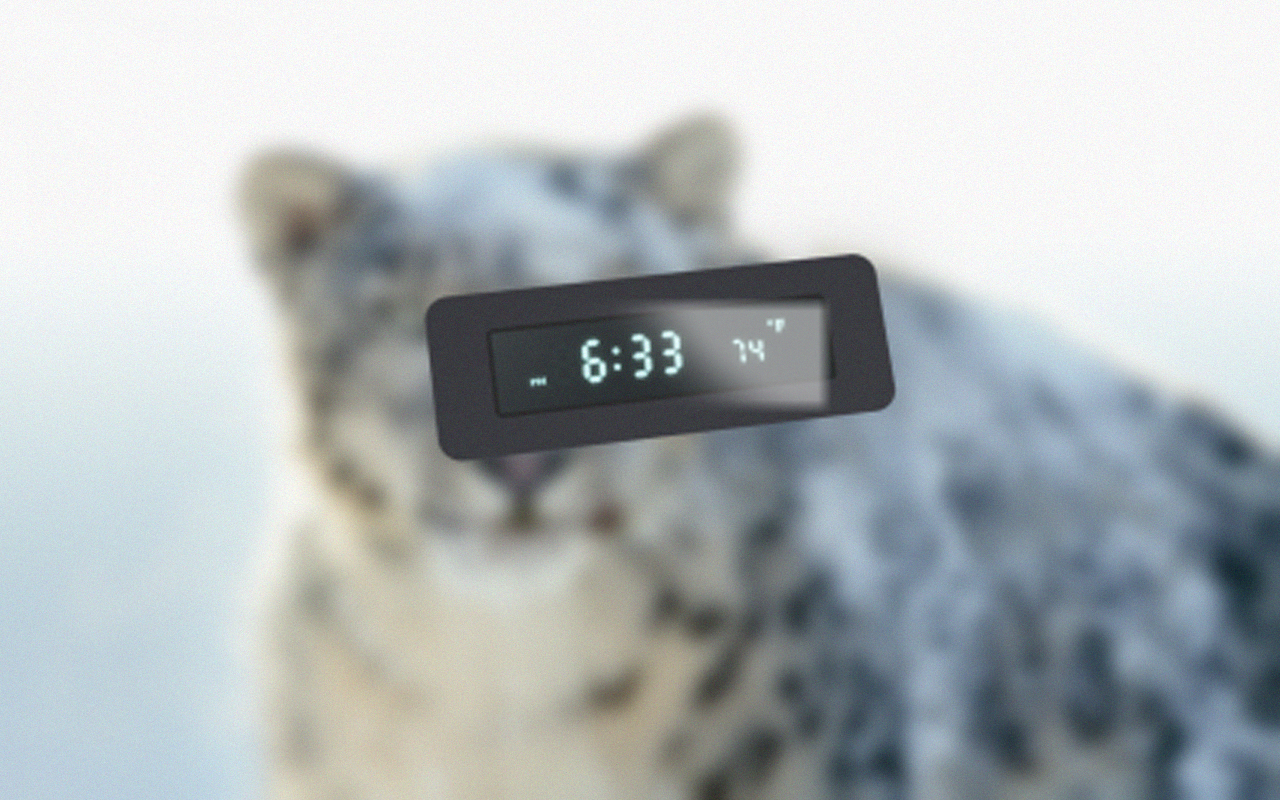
6:33
